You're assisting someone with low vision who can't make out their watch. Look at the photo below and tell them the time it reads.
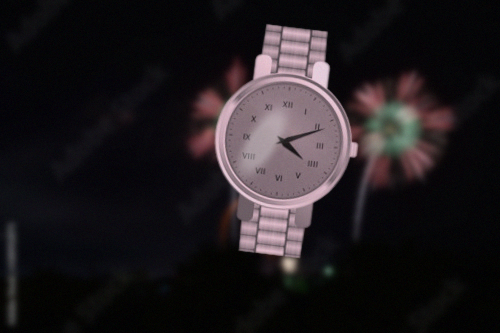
4:11
